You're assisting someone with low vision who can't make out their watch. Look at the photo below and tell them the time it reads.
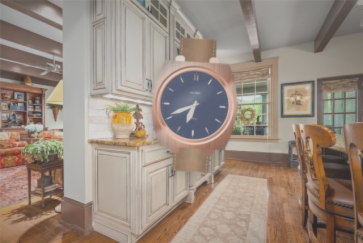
6:41
